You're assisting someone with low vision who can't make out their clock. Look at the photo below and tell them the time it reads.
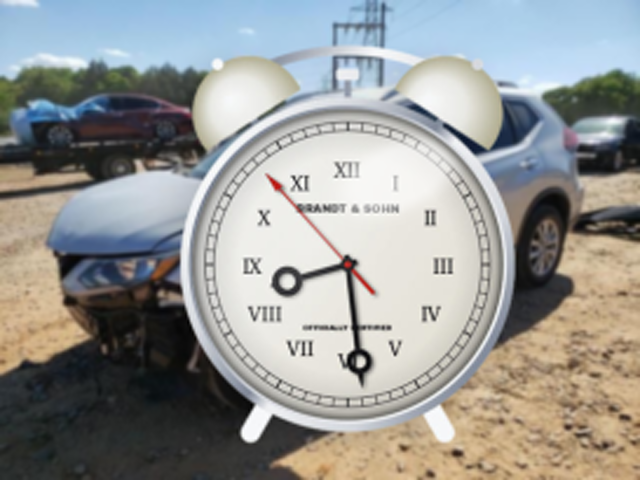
8:28:53
